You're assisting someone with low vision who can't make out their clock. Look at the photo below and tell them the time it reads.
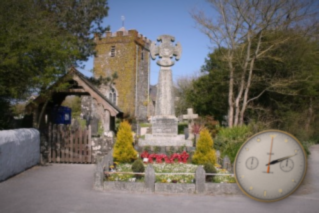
2:11
